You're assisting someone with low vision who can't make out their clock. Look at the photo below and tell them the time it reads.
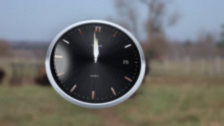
11:59
